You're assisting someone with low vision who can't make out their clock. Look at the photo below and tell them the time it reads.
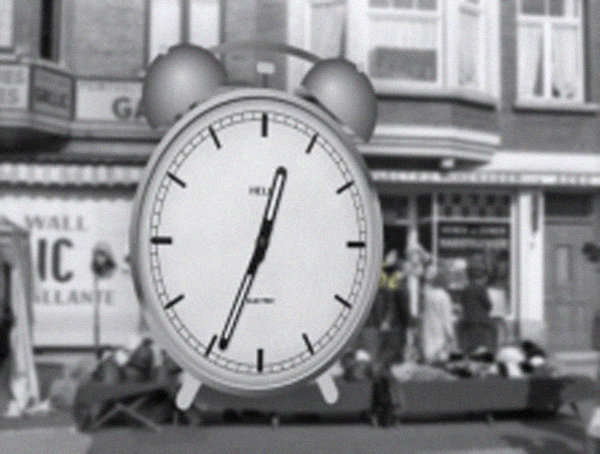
12:34
